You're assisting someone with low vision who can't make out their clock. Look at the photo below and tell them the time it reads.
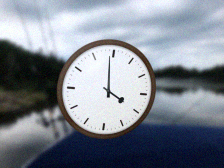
3:59
